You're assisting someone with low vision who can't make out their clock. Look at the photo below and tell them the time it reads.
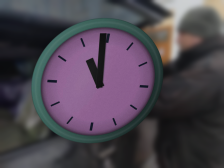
10:59
